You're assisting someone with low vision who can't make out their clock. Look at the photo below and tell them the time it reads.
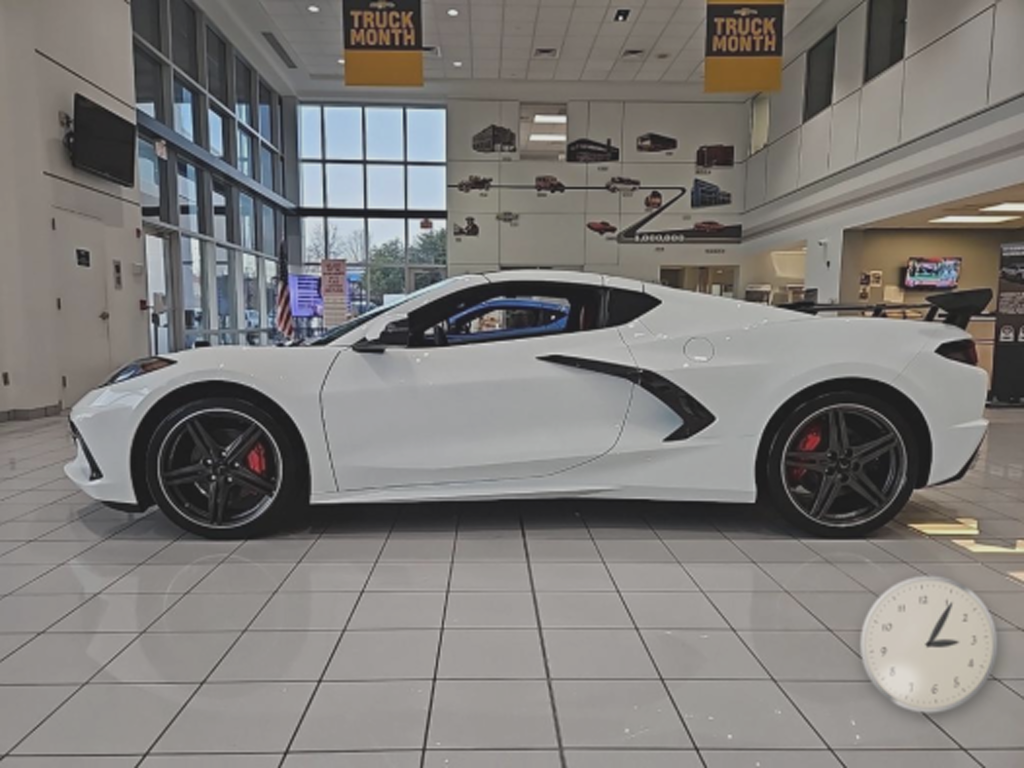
3:06
